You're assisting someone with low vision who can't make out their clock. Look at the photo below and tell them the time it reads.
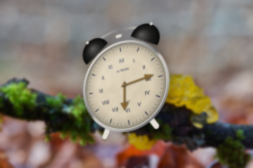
6:14
